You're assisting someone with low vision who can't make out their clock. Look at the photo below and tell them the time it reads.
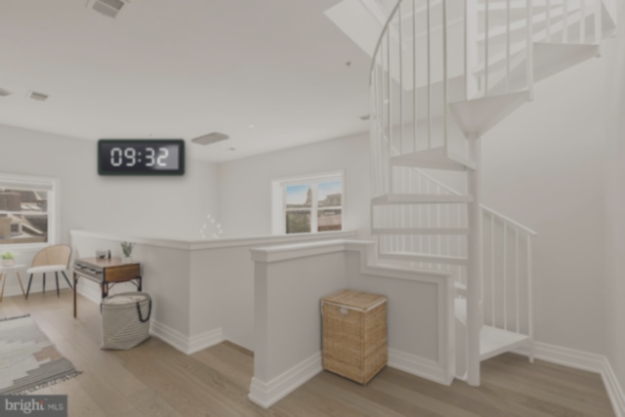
9:32
